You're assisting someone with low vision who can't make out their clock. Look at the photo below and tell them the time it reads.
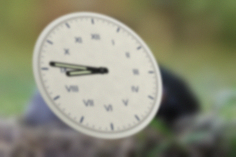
8:46
